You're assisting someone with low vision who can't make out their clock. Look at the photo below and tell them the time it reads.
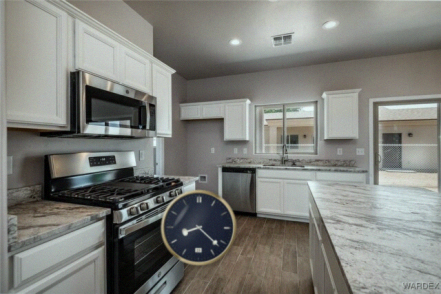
8:22
